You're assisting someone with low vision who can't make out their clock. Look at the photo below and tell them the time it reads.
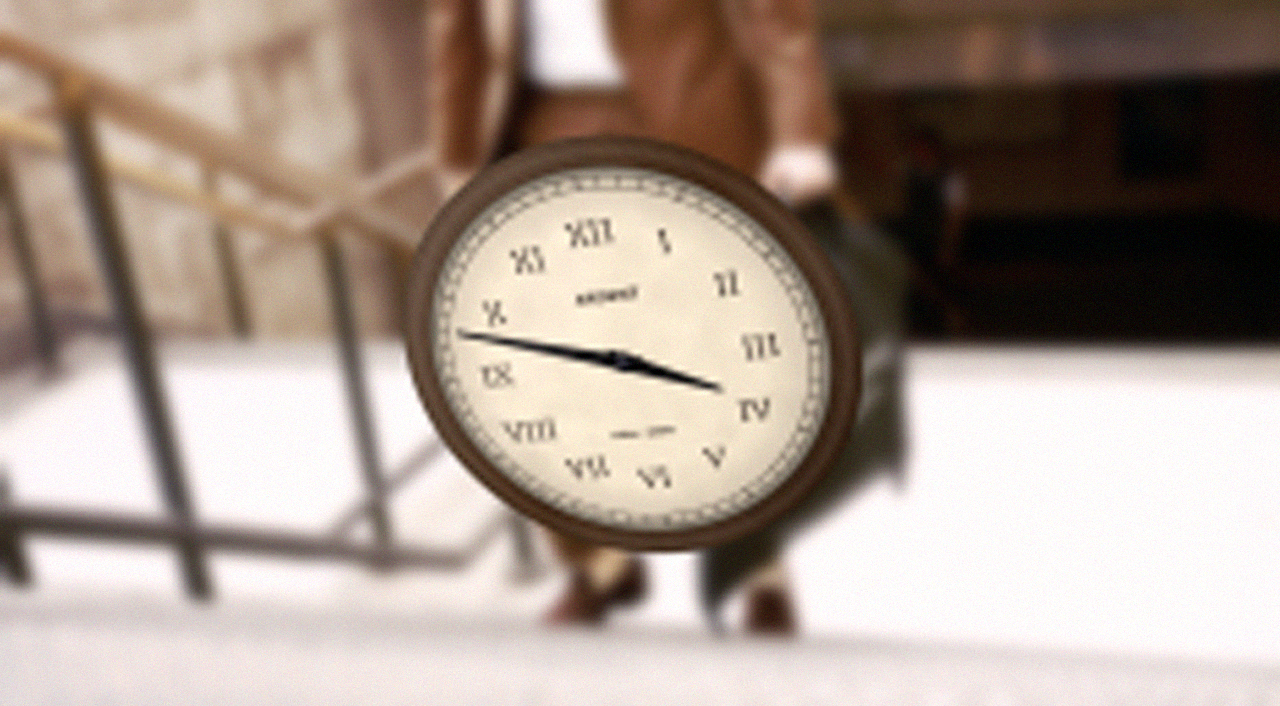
3:48
